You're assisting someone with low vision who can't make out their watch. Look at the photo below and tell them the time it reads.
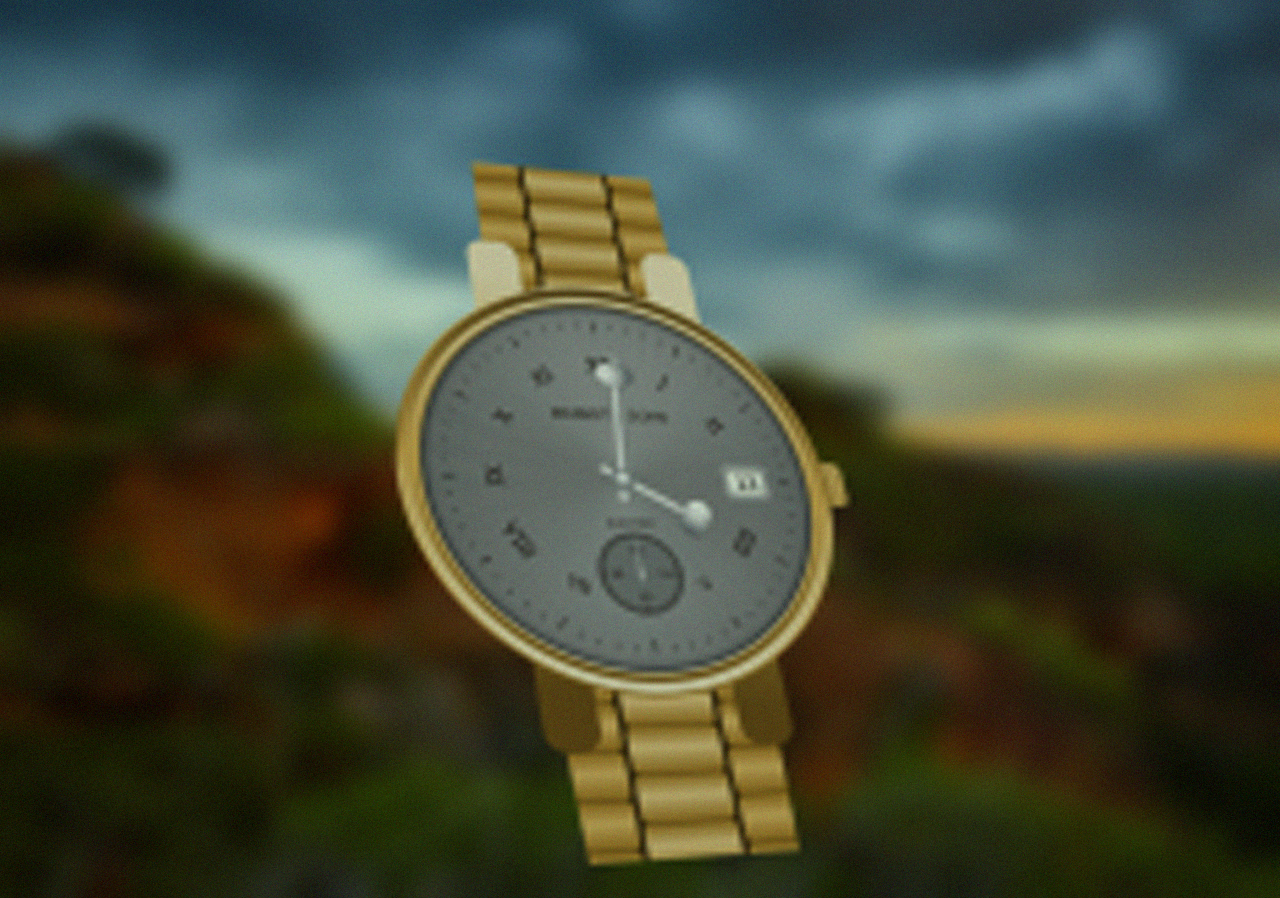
4:01
